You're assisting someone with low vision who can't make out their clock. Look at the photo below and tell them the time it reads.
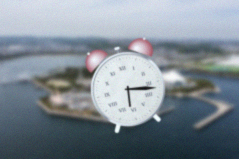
6:17
